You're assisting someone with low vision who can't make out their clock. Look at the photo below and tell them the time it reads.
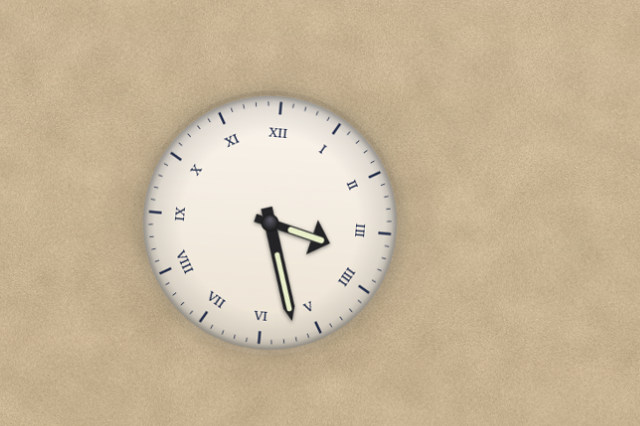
3:27
